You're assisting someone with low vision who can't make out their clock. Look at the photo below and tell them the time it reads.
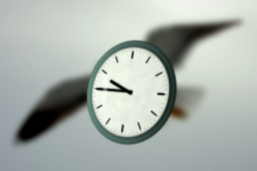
9:45
